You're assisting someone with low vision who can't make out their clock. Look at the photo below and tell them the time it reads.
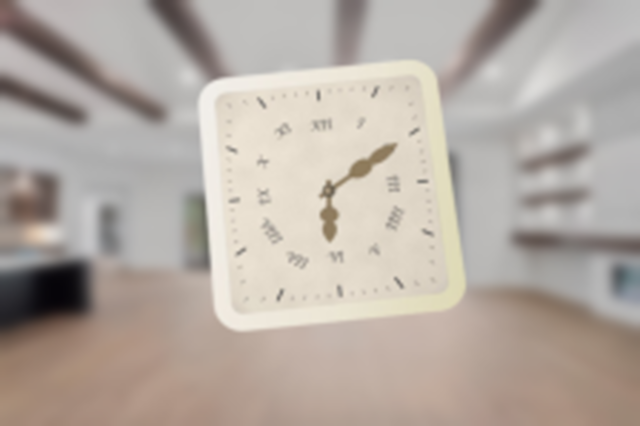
6:10
